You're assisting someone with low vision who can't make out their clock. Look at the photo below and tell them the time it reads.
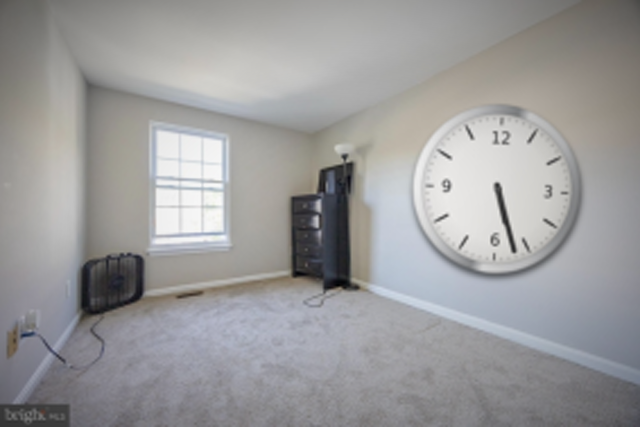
5:27
